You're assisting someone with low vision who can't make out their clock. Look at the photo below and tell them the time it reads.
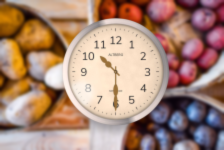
10:30
